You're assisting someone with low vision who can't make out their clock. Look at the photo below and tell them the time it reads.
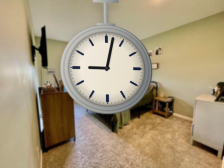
9:02
